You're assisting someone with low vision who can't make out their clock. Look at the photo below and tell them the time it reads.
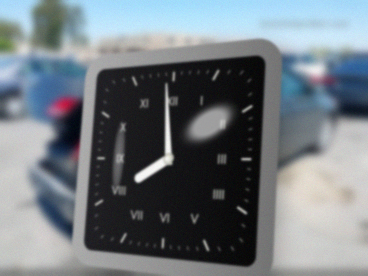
7:59
